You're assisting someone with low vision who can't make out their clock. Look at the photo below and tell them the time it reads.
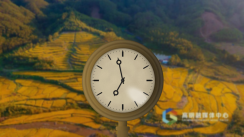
6:58
